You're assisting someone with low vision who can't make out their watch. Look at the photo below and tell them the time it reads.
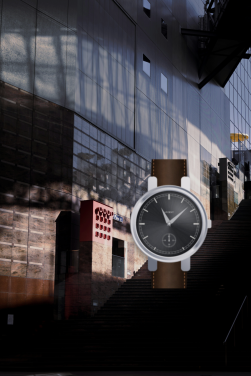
11:08
